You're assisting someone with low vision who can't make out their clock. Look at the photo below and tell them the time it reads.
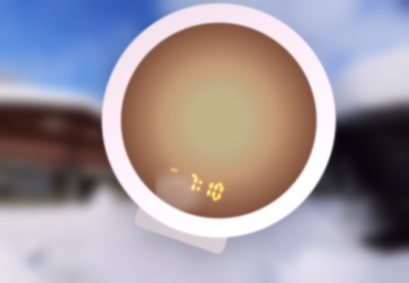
7:10
